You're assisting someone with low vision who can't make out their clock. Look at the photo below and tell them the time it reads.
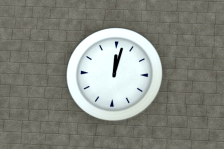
12:02
